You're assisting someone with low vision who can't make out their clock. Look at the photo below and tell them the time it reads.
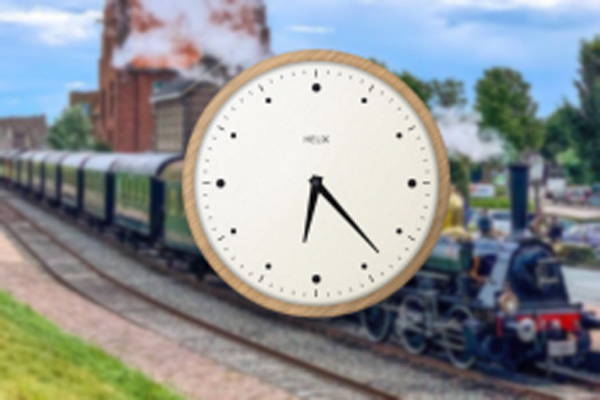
6:23
